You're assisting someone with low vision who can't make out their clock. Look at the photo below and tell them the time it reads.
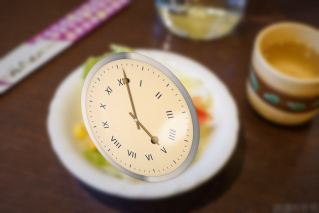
5:01
